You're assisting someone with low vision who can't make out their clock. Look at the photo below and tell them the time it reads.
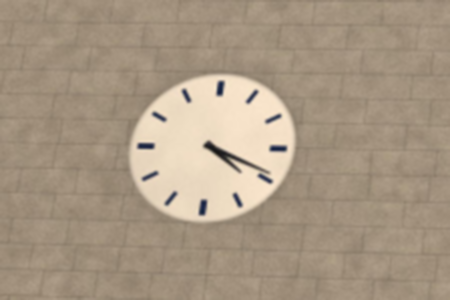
4:19
